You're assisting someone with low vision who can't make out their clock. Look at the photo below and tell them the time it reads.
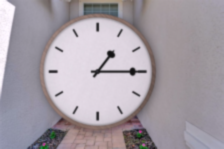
1:15
